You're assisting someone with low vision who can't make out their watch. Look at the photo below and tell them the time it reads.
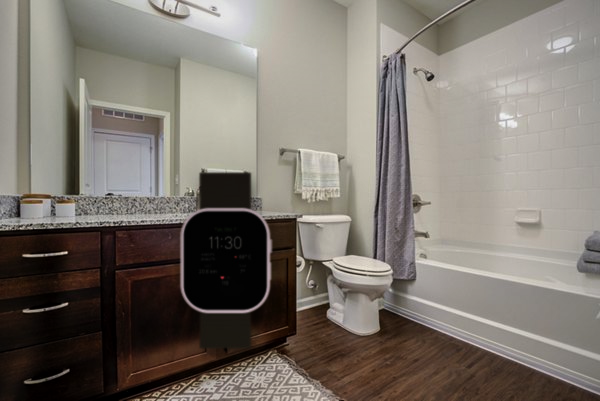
11:30
